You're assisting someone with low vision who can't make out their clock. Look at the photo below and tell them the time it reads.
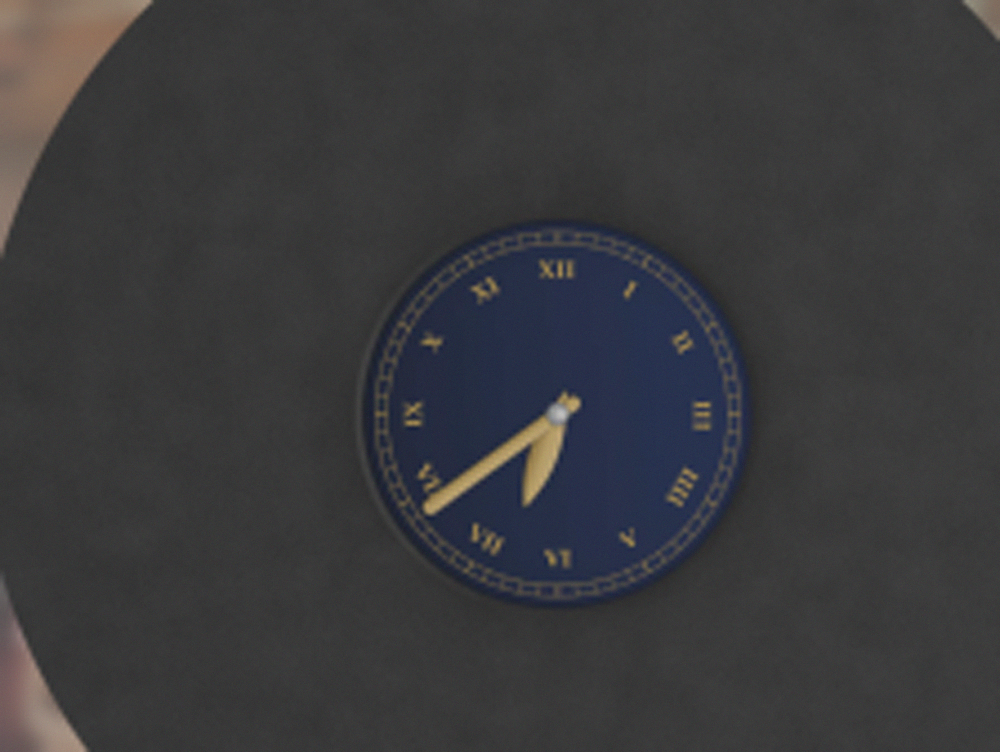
6:39
